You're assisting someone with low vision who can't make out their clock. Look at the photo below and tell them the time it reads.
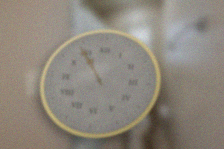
10:54
